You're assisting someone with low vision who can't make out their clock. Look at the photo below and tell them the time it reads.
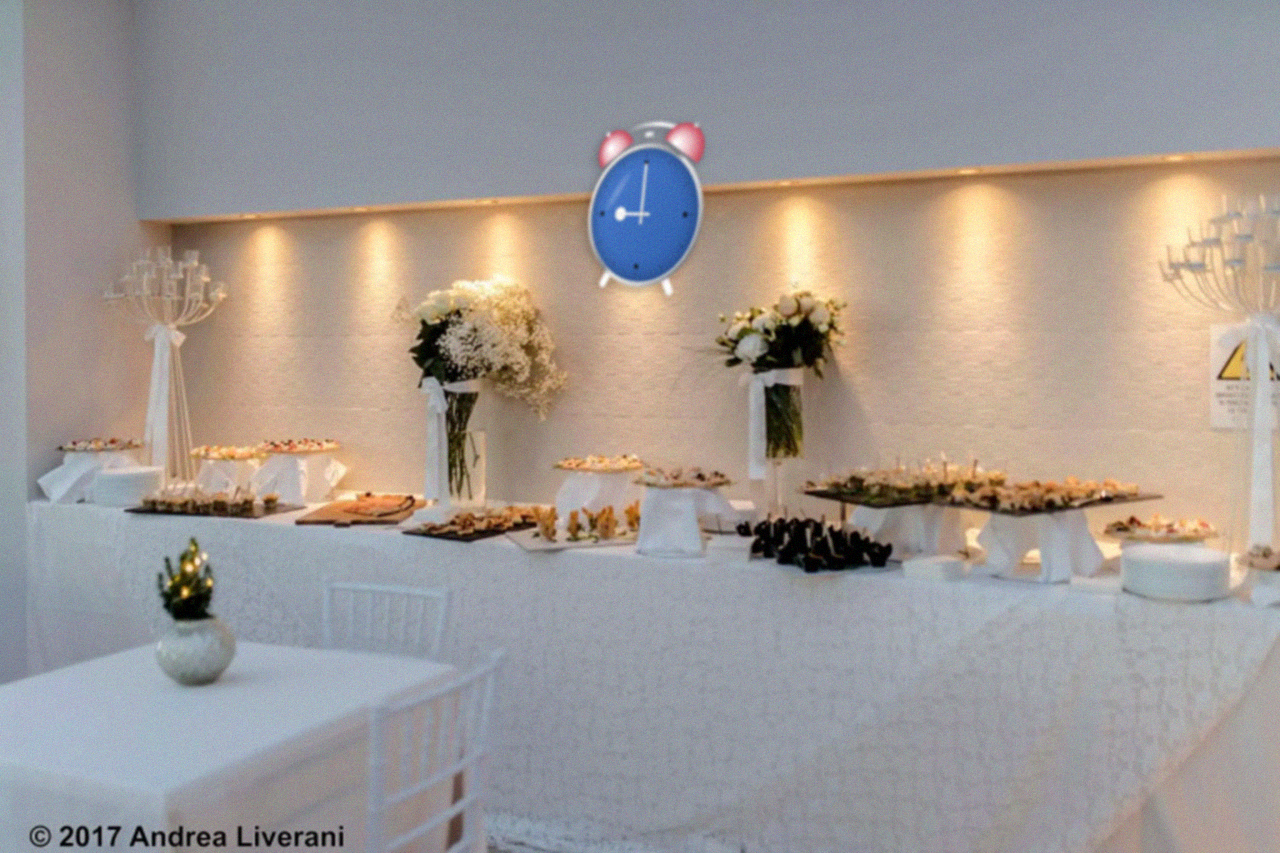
9:00
